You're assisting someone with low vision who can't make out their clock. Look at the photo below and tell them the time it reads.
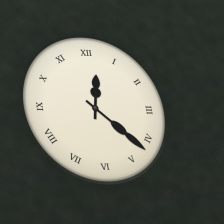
12:22
